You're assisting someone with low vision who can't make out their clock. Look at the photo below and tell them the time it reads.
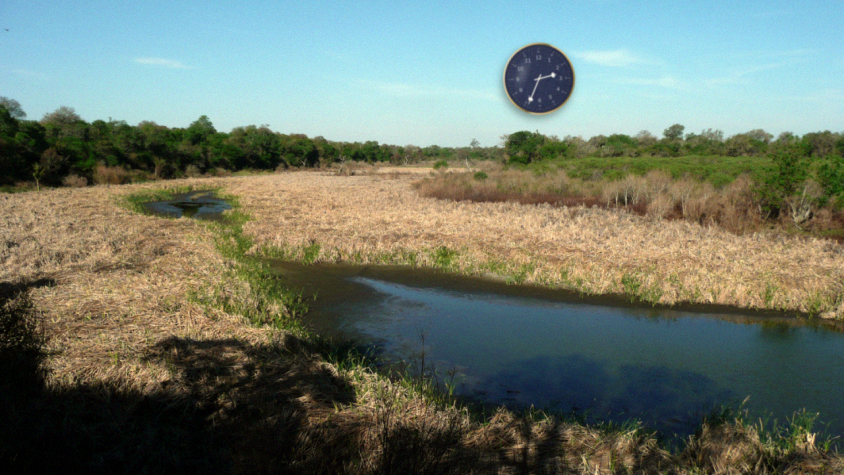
2:34
